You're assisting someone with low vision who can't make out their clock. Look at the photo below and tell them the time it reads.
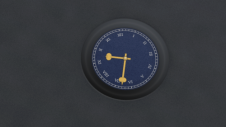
9:33
